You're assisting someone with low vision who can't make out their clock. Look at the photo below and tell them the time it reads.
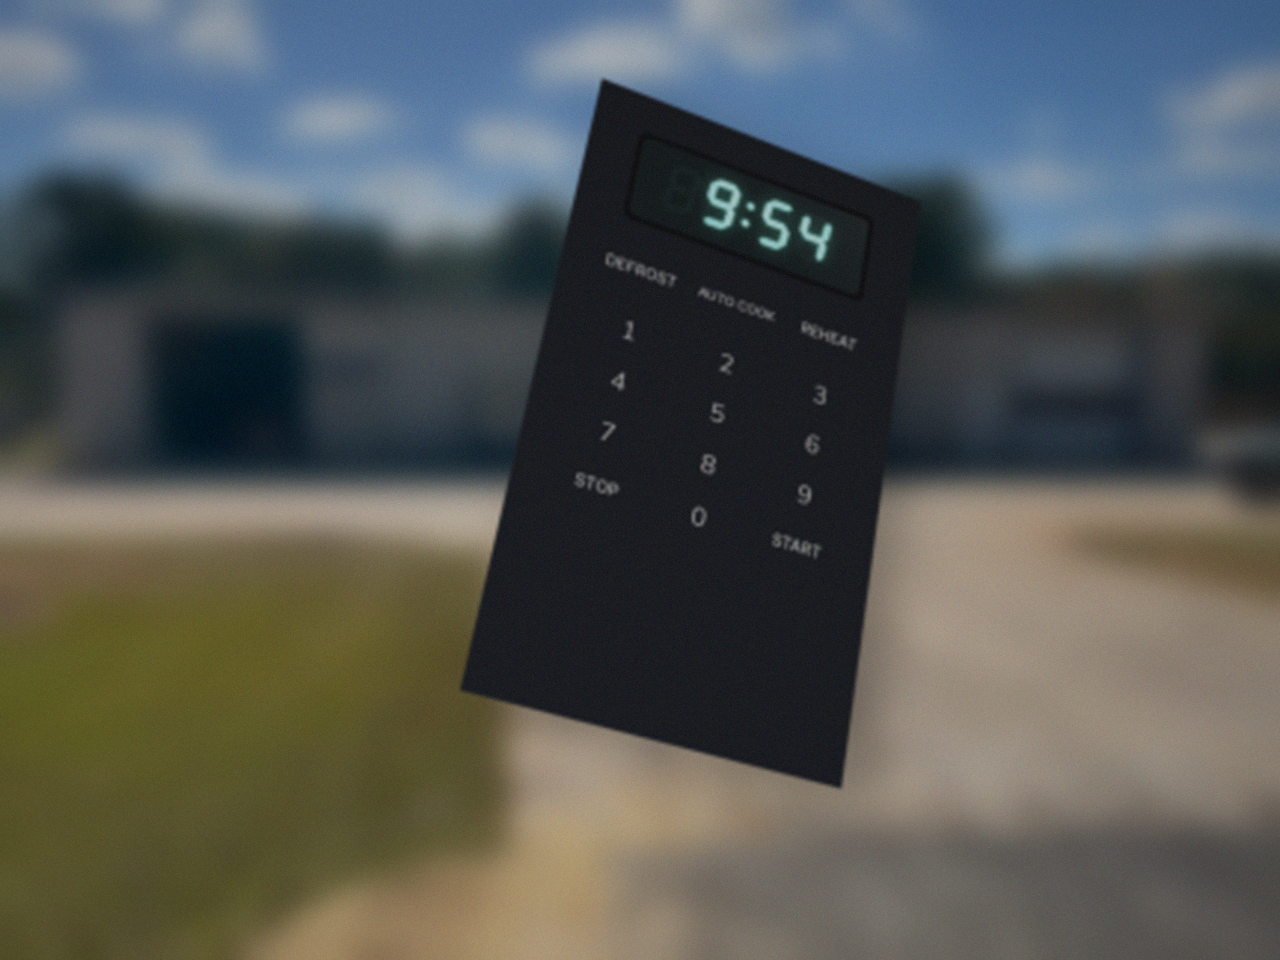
9:54
